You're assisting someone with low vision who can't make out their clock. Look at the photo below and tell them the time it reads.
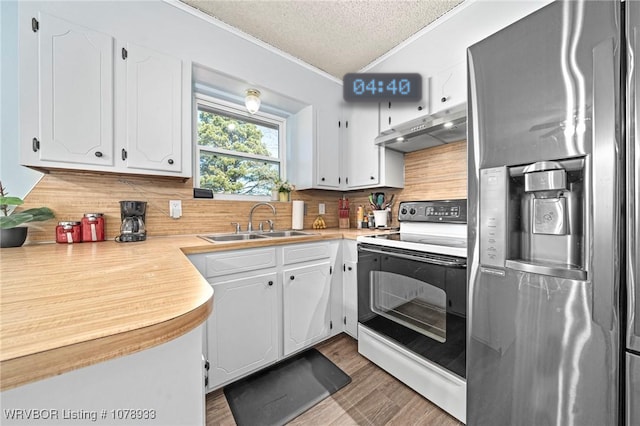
4:40
